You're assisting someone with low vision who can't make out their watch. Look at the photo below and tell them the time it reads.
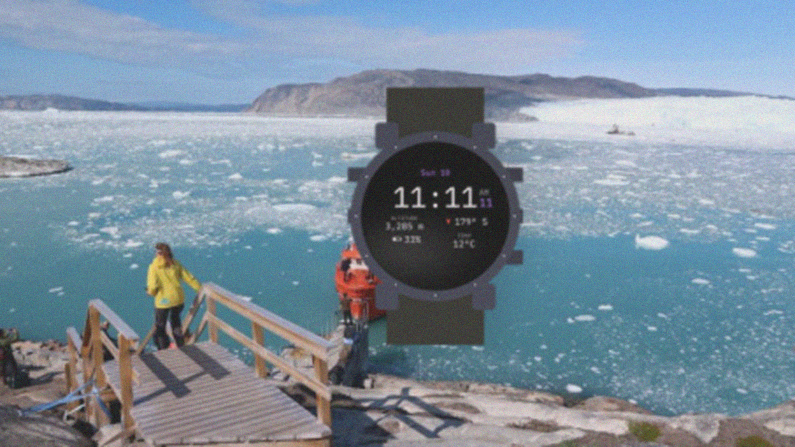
11:11
